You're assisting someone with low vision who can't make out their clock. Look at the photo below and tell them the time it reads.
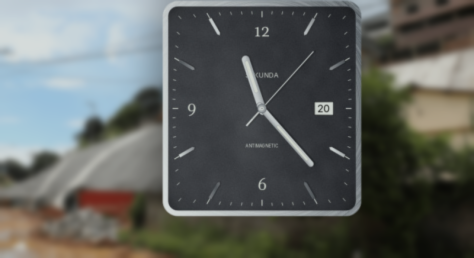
11:23:07
